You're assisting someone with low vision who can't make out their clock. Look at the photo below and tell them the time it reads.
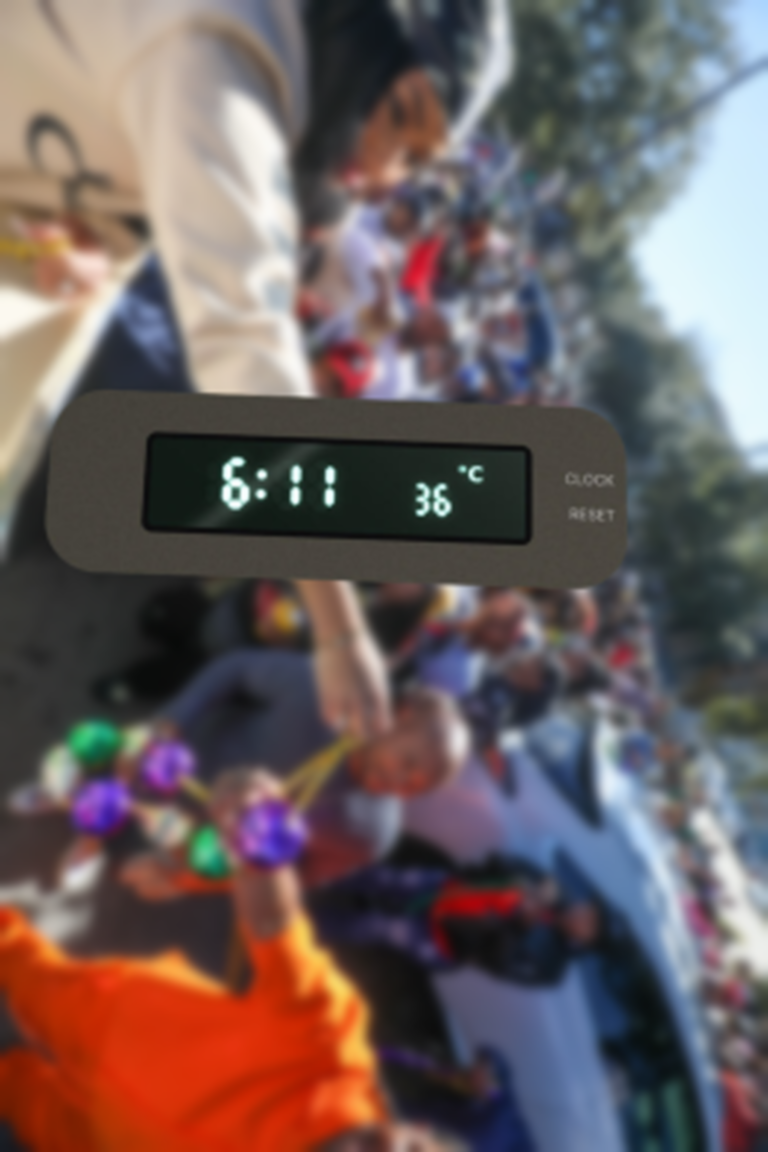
6:11
